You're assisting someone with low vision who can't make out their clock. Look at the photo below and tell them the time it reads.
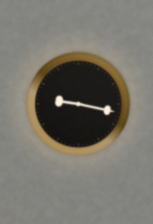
9:17
